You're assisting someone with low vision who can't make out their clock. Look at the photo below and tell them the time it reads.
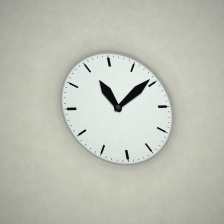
11:09
